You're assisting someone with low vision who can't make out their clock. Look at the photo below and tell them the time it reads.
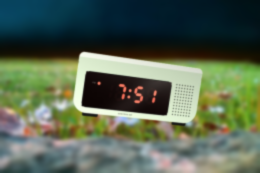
7:51
